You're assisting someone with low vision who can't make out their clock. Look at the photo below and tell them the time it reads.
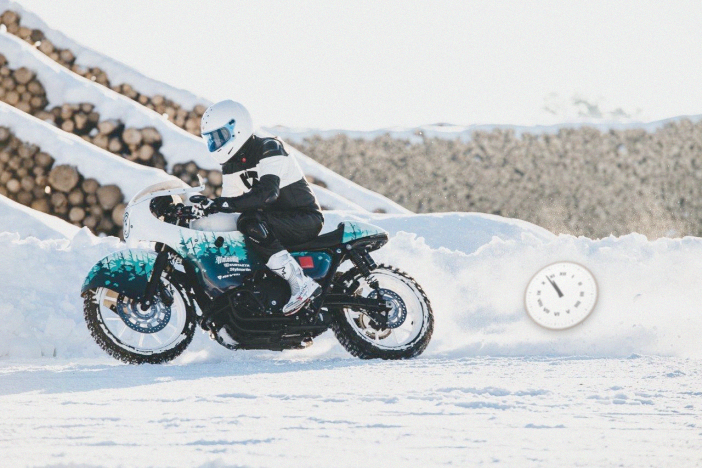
10:53
